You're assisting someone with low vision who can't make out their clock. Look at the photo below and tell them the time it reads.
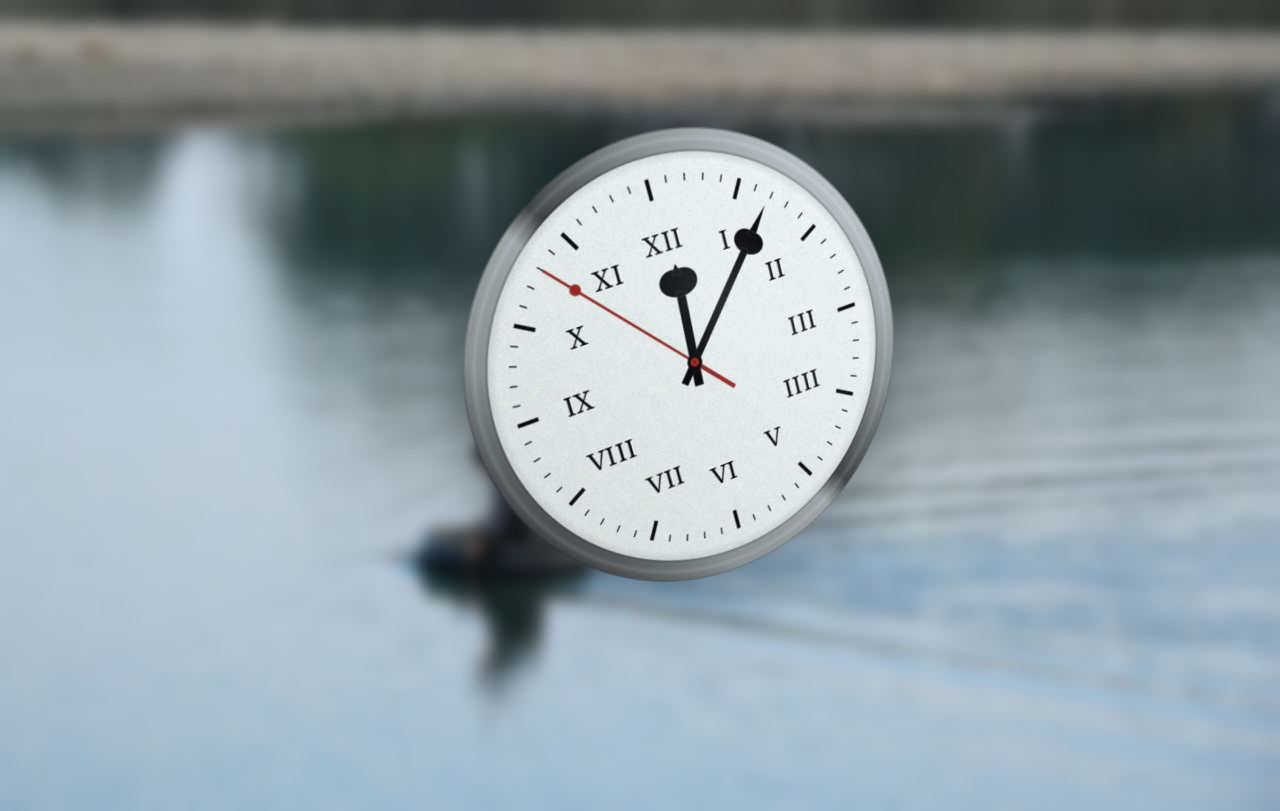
12:06:53
